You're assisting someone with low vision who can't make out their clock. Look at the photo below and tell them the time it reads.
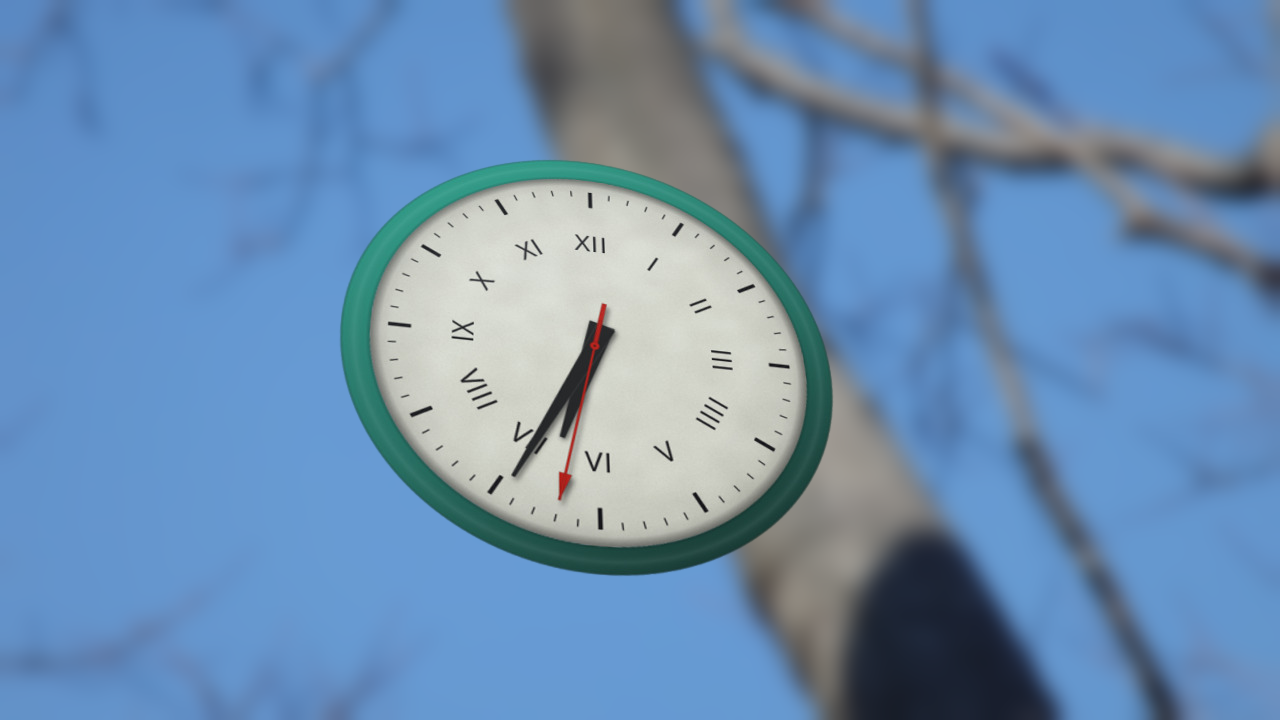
6:34:32
